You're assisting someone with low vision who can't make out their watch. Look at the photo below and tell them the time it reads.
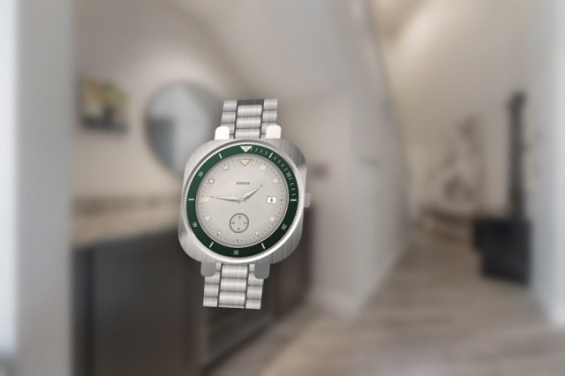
1:46
